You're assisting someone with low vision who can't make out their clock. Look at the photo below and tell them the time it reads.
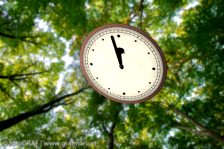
11:58
